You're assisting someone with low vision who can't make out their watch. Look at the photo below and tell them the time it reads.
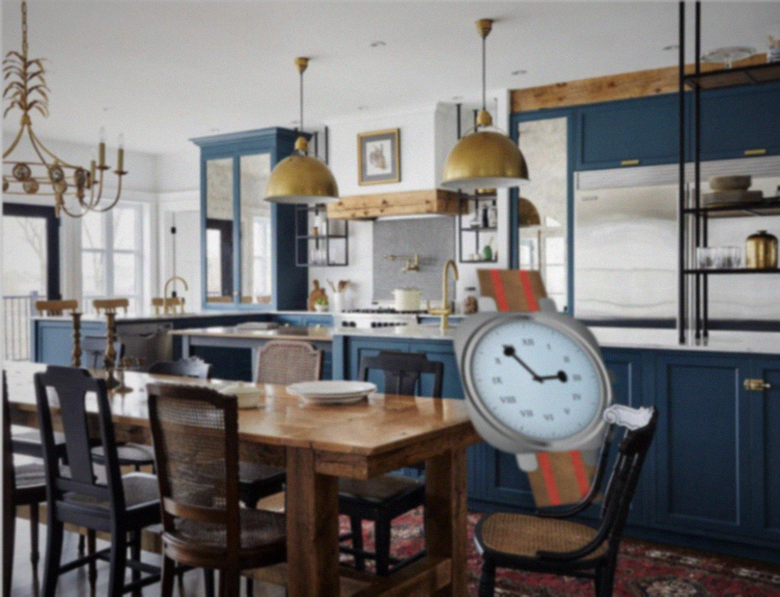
2:54
